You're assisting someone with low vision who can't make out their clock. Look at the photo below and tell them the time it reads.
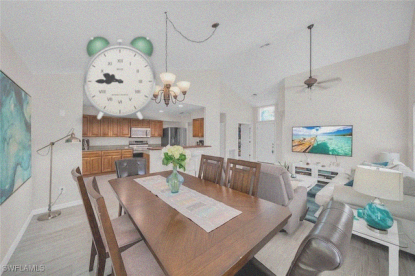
9:45
